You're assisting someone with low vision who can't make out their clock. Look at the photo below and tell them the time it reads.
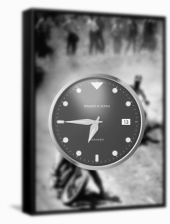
6:45
